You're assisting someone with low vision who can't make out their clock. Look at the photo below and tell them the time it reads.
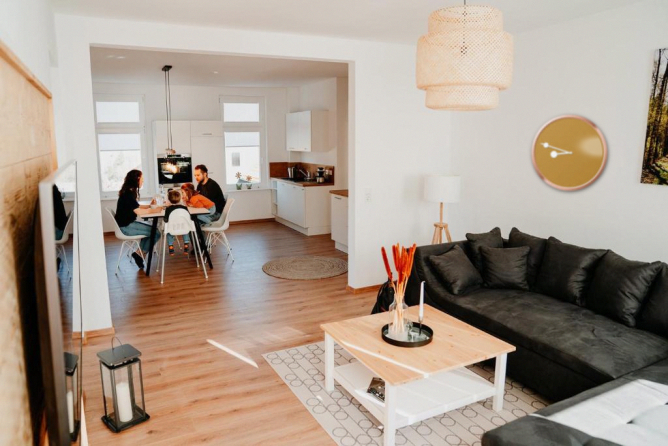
8:48
